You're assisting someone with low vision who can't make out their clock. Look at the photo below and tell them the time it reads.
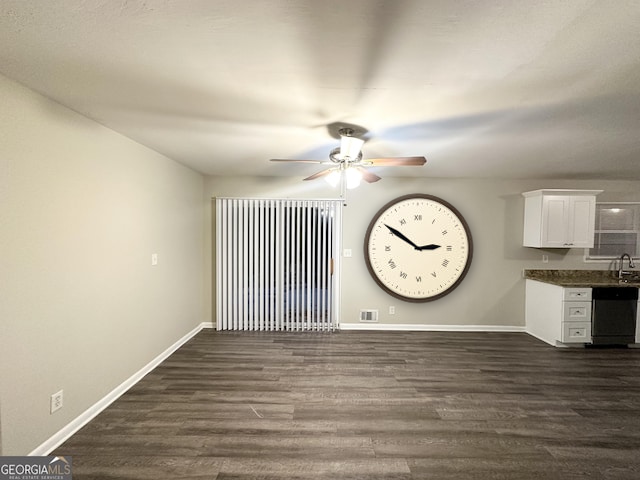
2:51
